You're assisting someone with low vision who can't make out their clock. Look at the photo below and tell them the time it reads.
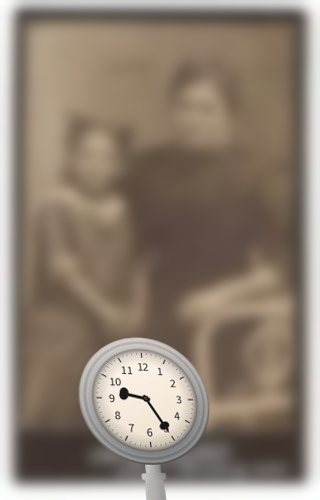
9:25
